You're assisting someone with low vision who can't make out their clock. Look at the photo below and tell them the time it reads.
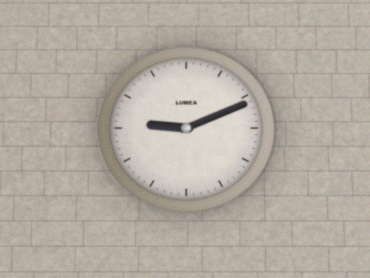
9:11
